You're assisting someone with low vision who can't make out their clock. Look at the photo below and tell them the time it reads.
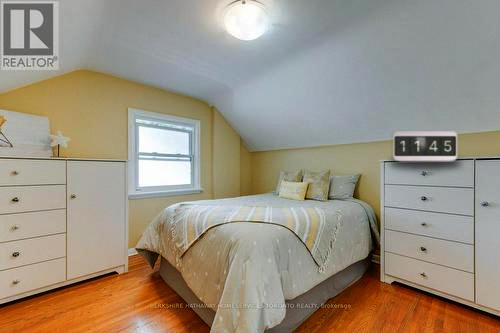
11:45
